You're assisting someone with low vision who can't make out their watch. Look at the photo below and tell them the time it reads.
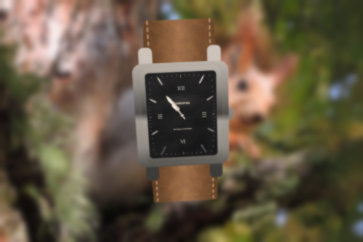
10:54
